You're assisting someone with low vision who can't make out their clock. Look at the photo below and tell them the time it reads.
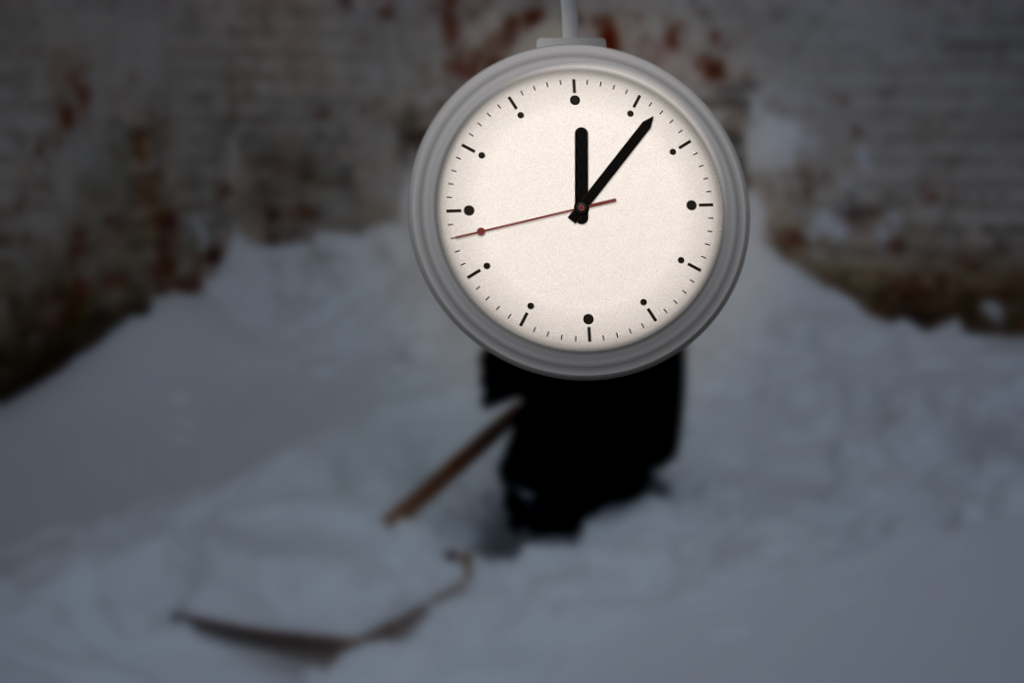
12:06:43
